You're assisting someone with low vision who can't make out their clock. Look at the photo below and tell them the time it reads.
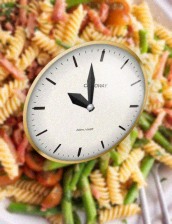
9:58
